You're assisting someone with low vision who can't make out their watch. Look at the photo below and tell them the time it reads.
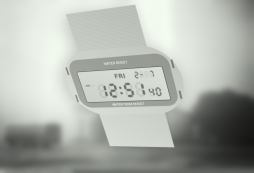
12:51:40
